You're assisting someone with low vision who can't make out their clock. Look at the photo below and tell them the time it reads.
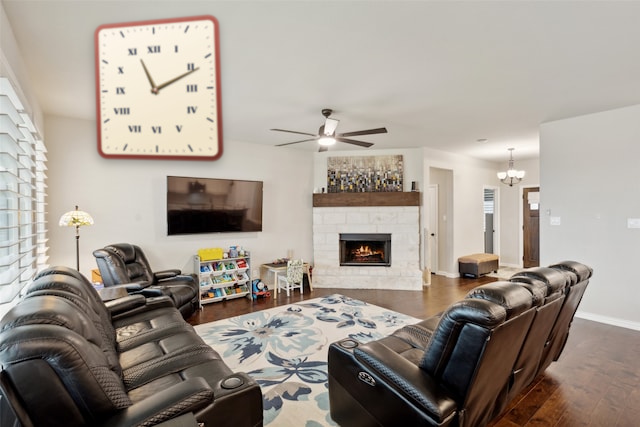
11:11
